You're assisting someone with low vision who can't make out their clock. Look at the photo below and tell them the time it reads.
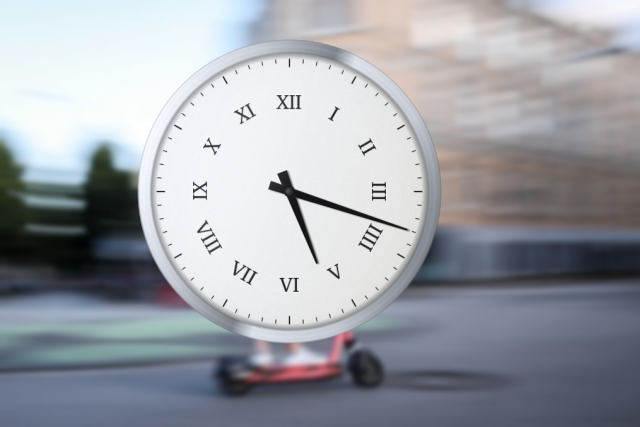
5:18
